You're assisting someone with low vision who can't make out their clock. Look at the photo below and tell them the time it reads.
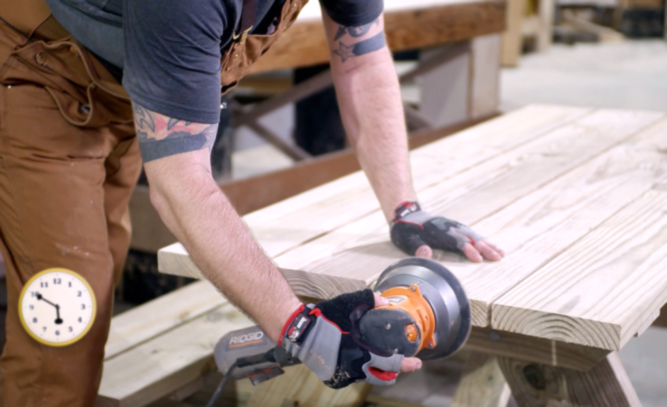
5:50
